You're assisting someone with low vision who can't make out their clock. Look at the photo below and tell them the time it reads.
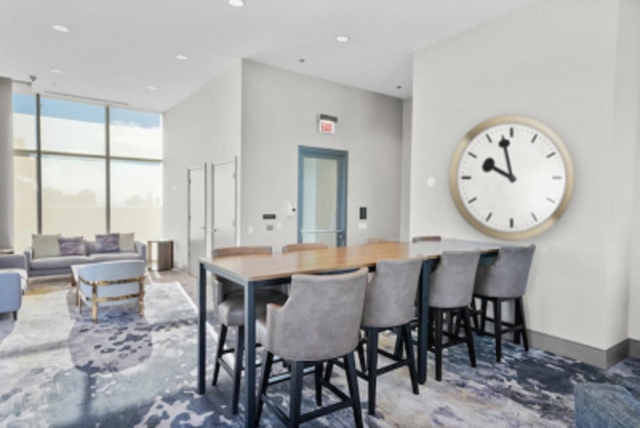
9:58
